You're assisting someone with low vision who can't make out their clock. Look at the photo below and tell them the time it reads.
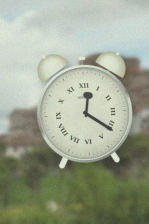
12:21
